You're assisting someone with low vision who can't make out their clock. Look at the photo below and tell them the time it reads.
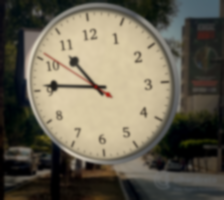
10:45:51
